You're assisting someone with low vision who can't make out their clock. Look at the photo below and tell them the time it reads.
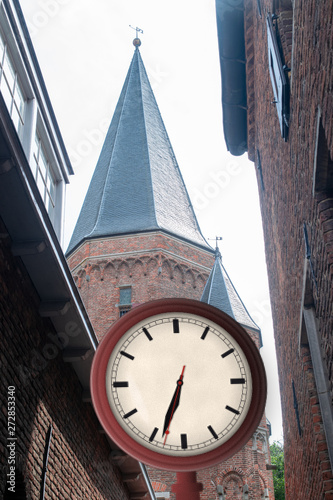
6:33:33
